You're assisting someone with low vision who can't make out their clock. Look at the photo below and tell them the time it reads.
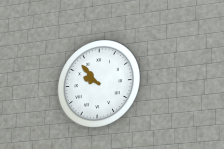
9:53
